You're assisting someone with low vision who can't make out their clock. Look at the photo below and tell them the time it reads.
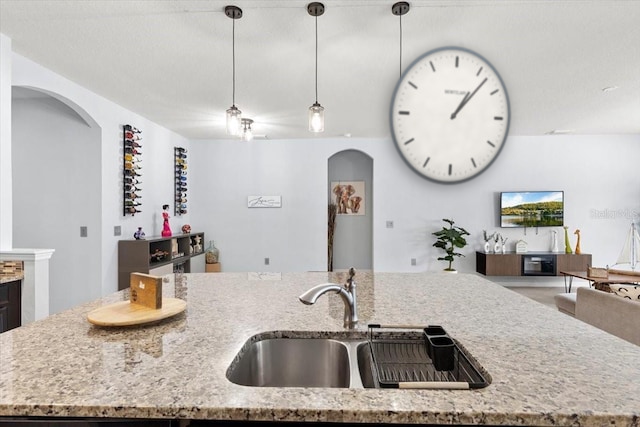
1:07
